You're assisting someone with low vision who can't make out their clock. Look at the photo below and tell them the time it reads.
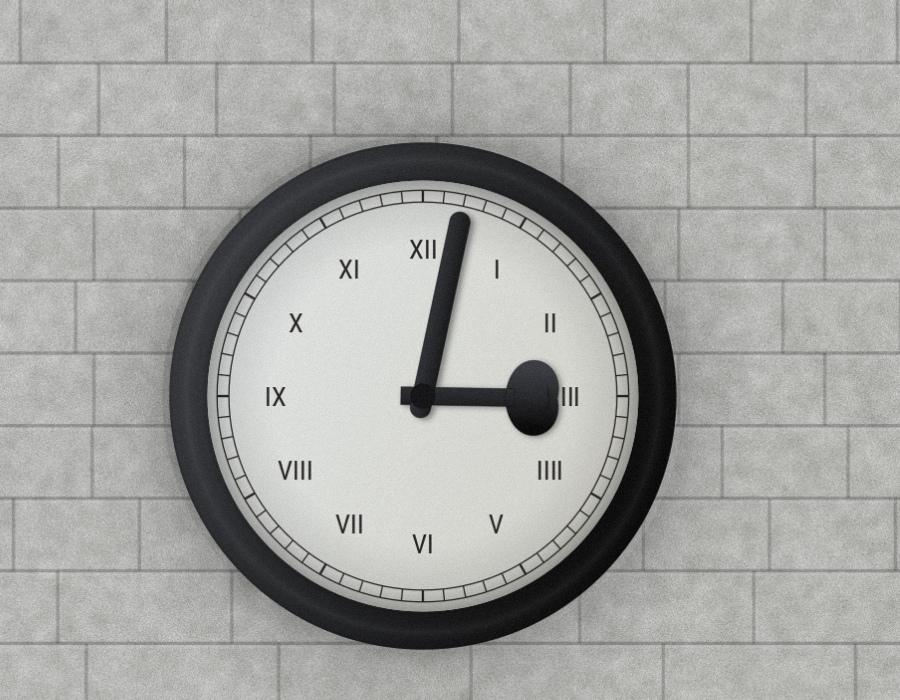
3:02
